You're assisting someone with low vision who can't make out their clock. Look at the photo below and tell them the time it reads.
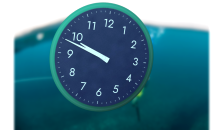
9:48
